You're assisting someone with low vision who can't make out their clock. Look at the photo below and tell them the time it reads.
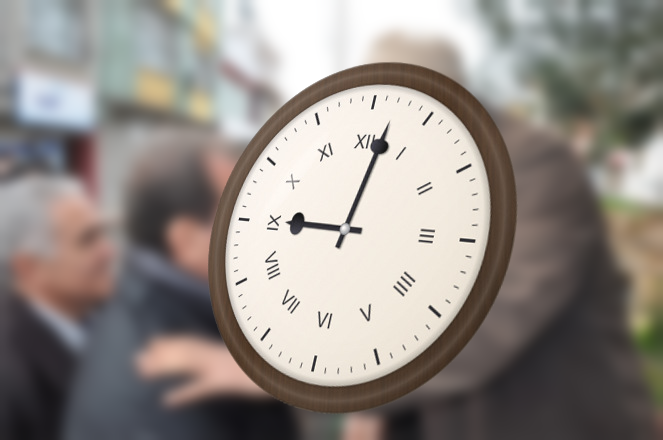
9:02
